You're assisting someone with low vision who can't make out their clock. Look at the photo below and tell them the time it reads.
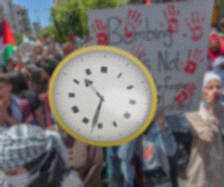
10:32
